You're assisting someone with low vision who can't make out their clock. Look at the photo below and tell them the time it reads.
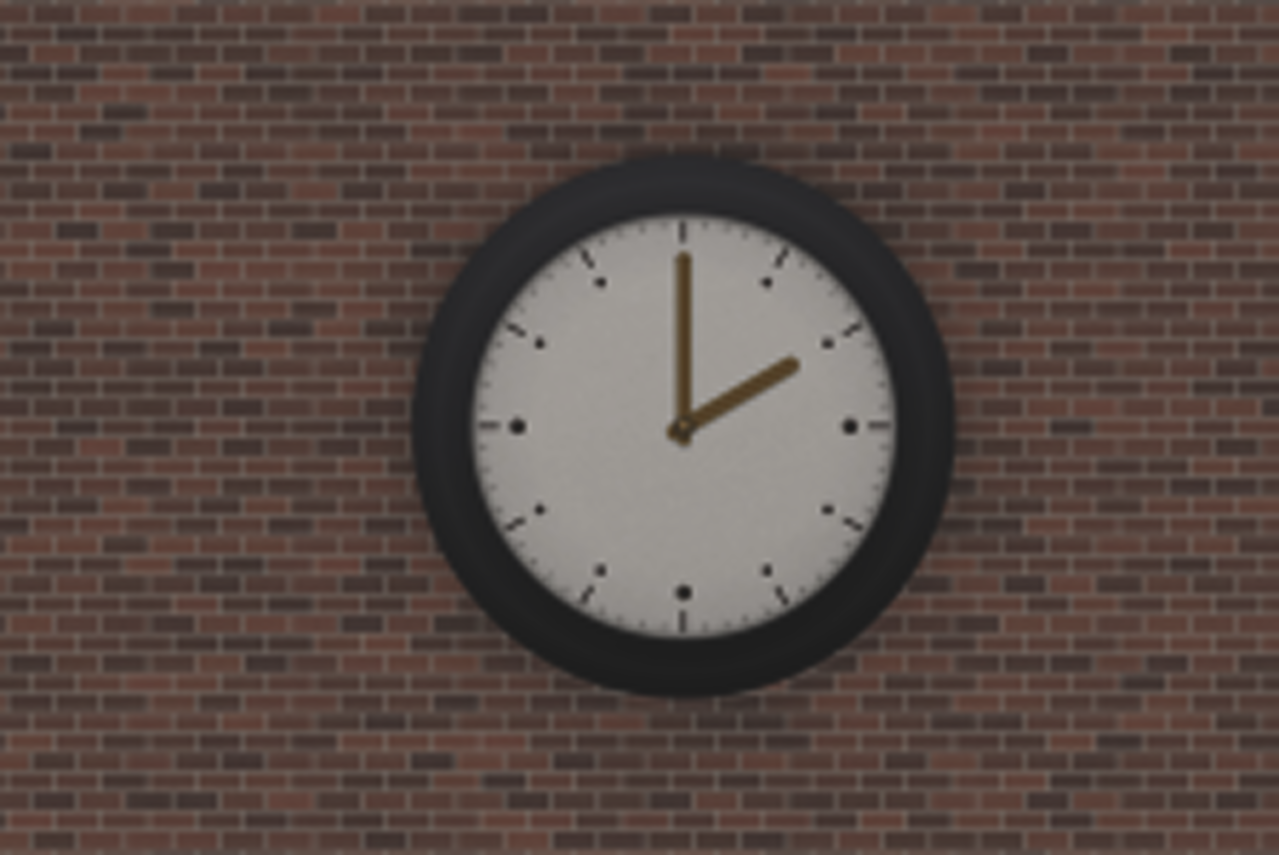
2:00
